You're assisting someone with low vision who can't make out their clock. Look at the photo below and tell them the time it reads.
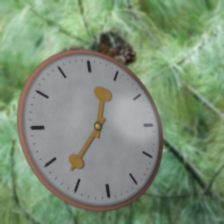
12:37
